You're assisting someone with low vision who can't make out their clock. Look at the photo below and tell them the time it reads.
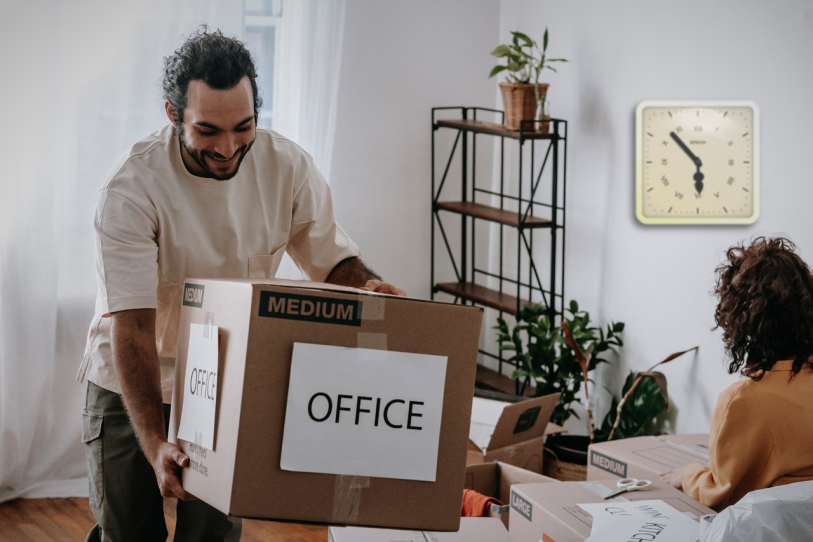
5:53
